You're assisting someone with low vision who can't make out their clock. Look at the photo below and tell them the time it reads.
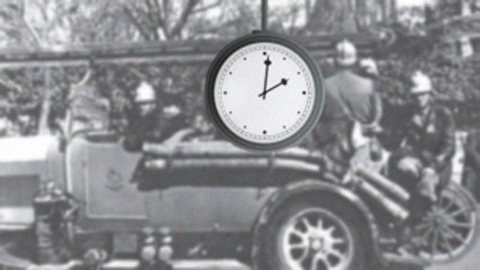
2:01
